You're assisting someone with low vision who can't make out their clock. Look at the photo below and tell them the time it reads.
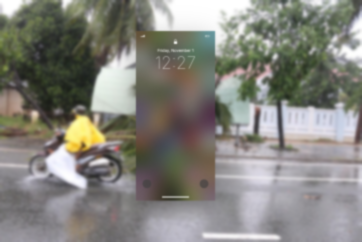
12:27
